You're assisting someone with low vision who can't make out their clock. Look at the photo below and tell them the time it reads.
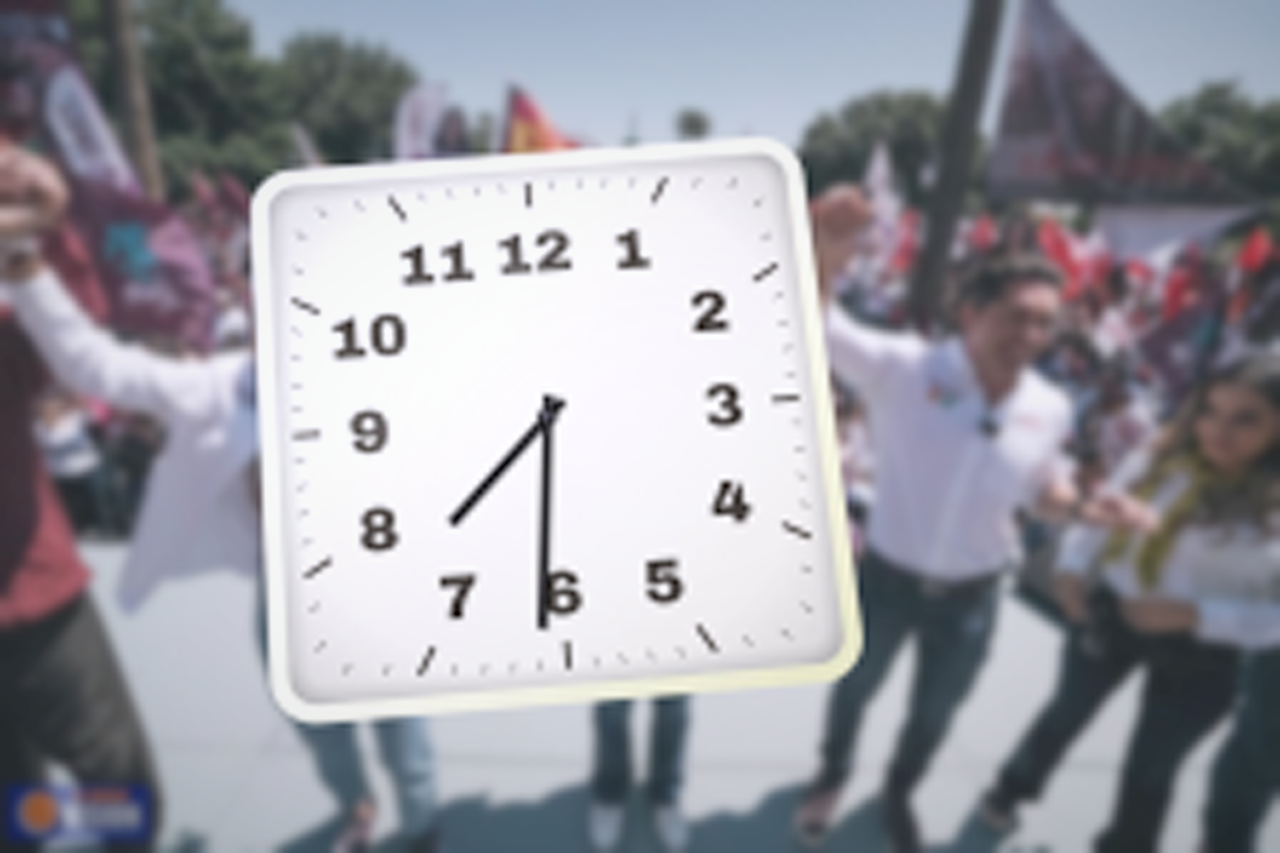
7:31
